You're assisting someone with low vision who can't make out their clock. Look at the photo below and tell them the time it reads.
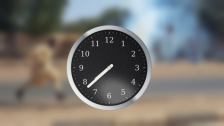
7:38
